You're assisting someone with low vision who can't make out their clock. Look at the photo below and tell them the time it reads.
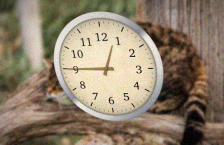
12:45
